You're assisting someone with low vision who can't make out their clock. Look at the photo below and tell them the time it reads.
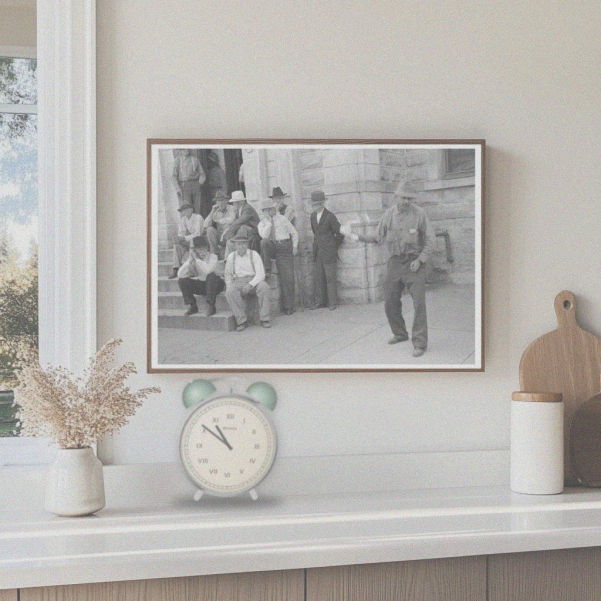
10:51
